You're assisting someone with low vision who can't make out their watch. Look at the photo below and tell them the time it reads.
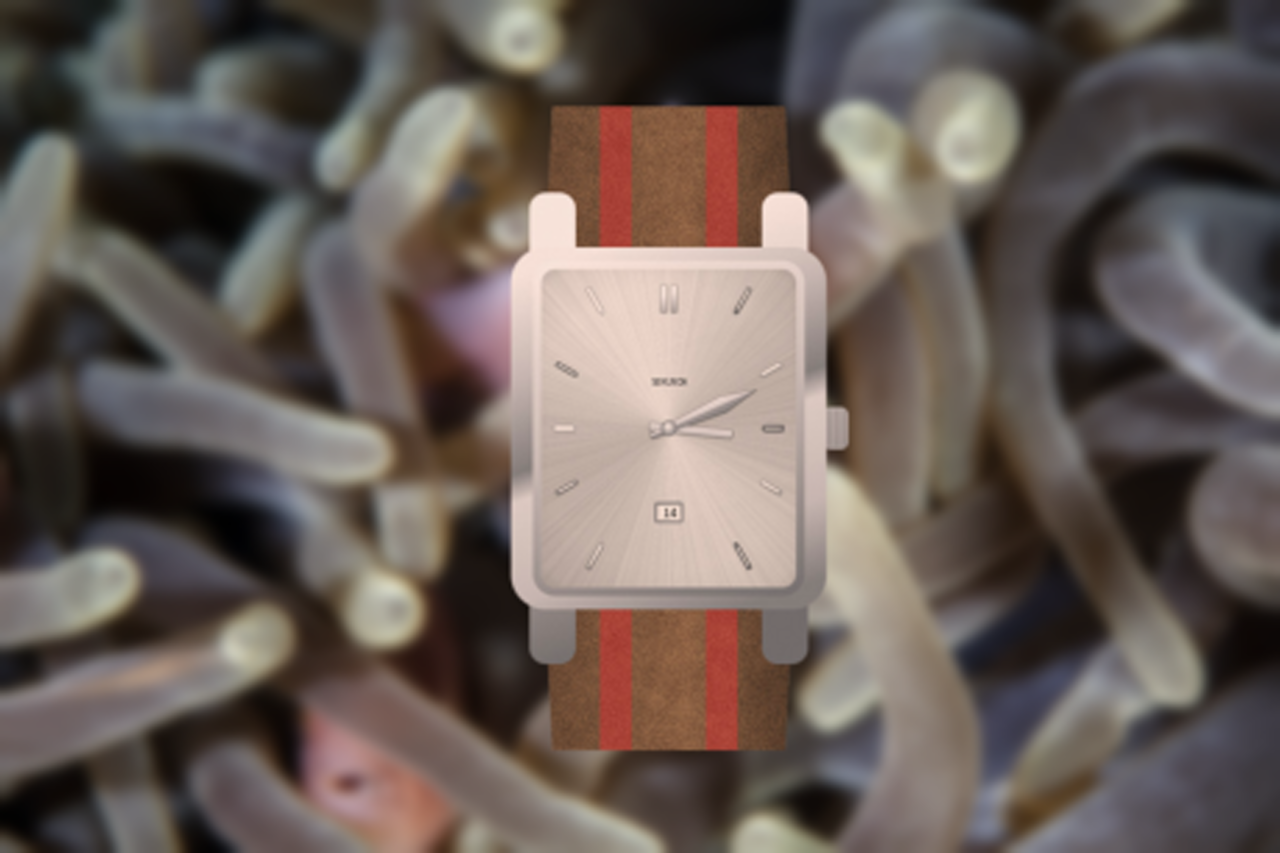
3:11
